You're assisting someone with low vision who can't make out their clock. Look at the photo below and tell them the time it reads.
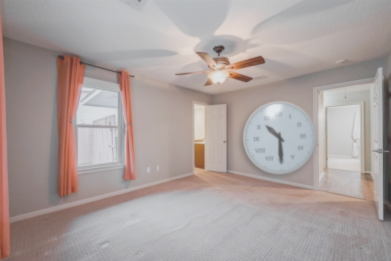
10:30
